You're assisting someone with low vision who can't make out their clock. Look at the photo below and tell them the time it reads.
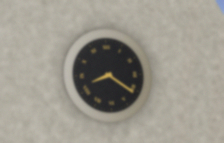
8:21
